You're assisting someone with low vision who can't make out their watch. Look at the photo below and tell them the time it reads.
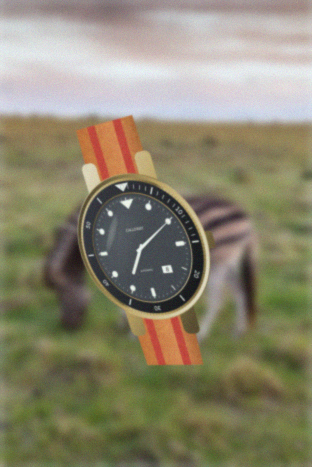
7:10
